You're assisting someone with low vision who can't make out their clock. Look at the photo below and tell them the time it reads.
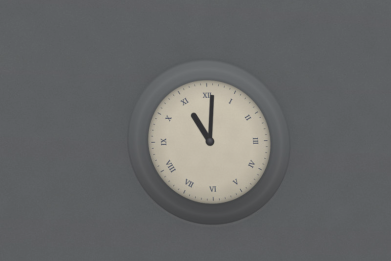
11:01
